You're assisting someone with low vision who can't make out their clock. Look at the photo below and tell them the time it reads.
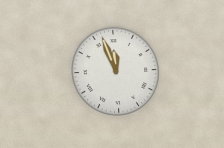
11:57
